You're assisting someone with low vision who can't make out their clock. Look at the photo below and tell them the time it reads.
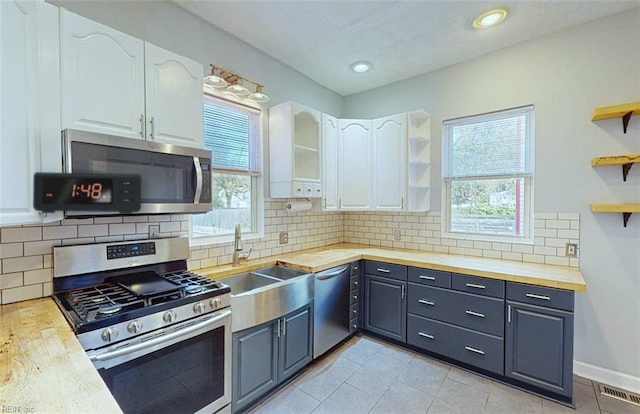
1:48
